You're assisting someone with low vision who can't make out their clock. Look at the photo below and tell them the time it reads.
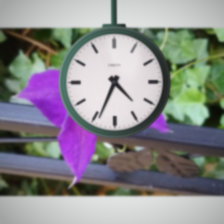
4:34
